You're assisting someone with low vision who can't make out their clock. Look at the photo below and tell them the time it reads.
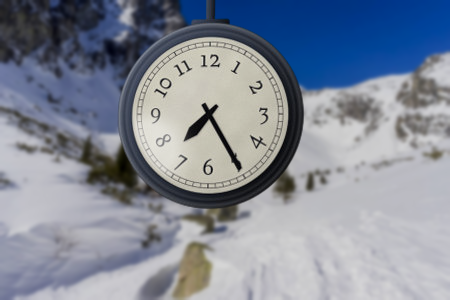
7:25
